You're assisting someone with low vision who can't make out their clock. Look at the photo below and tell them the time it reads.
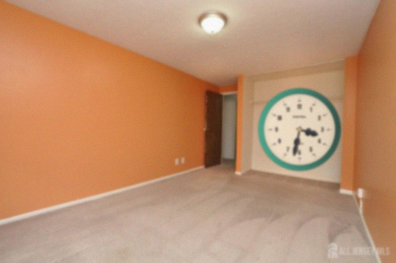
3:32
